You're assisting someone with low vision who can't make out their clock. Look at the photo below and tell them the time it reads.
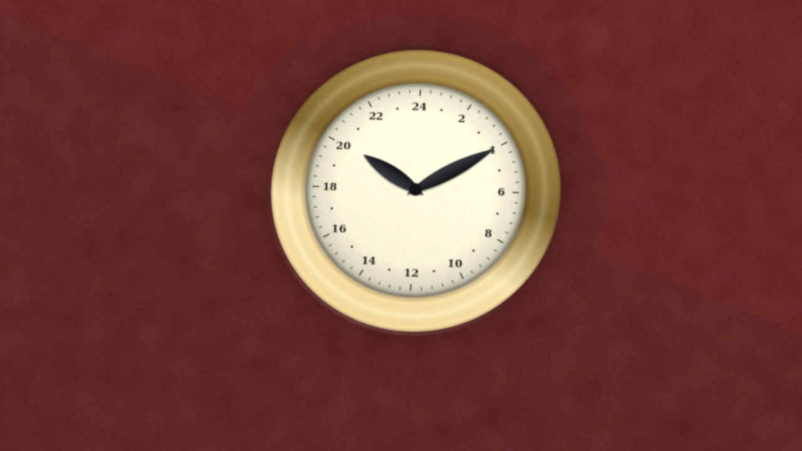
20:10
